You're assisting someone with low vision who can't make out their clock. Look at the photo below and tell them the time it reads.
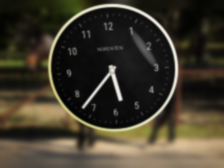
5:37
